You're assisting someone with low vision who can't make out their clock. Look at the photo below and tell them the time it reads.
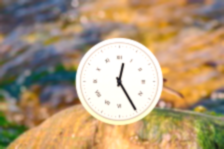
12:25
